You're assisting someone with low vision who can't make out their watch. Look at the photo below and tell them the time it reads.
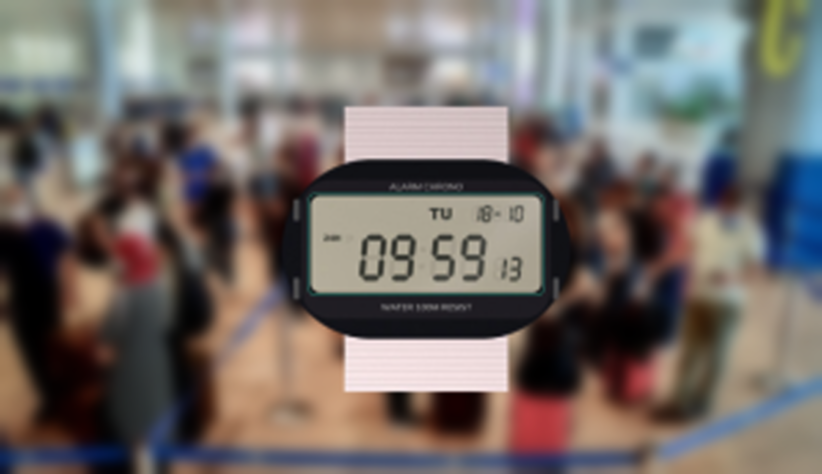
9:59:13
